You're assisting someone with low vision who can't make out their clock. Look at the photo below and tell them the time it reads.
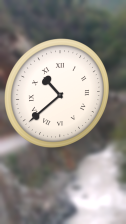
10:39
